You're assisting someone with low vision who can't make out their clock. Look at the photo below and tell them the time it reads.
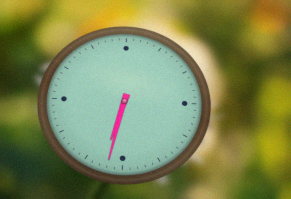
6:32
